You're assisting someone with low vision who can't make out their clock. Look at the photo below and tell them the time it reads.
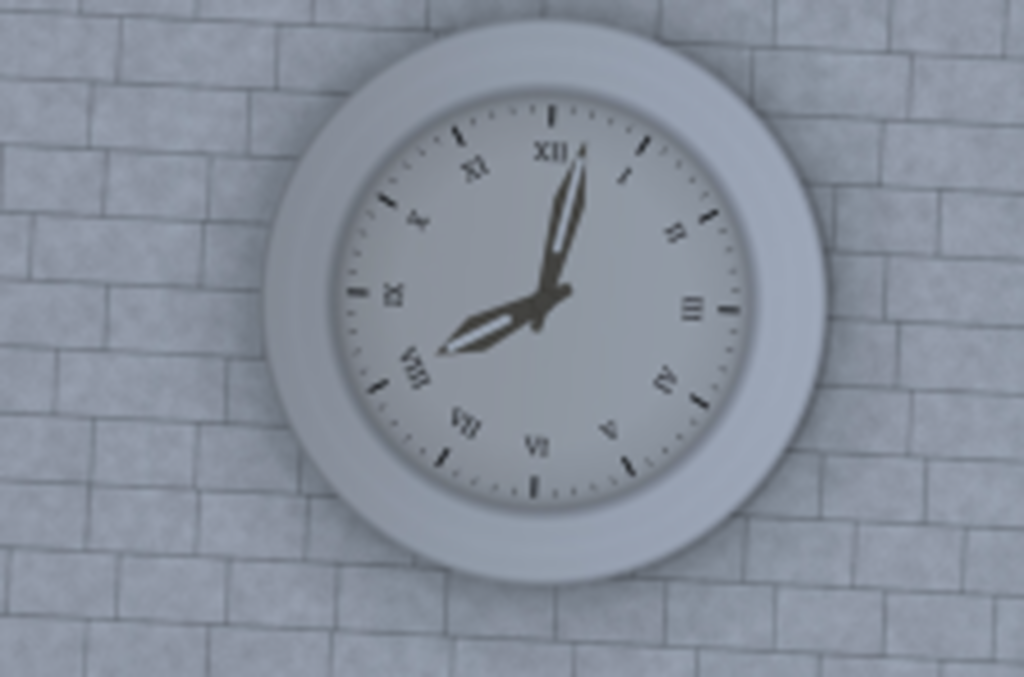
8:02
